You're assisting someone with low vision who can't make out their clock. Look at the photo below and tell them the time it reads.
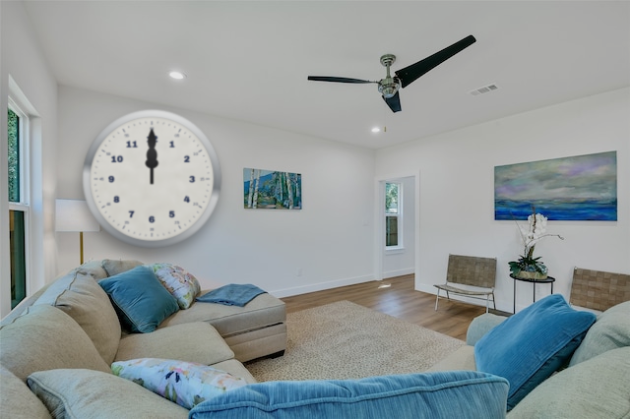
12:00
